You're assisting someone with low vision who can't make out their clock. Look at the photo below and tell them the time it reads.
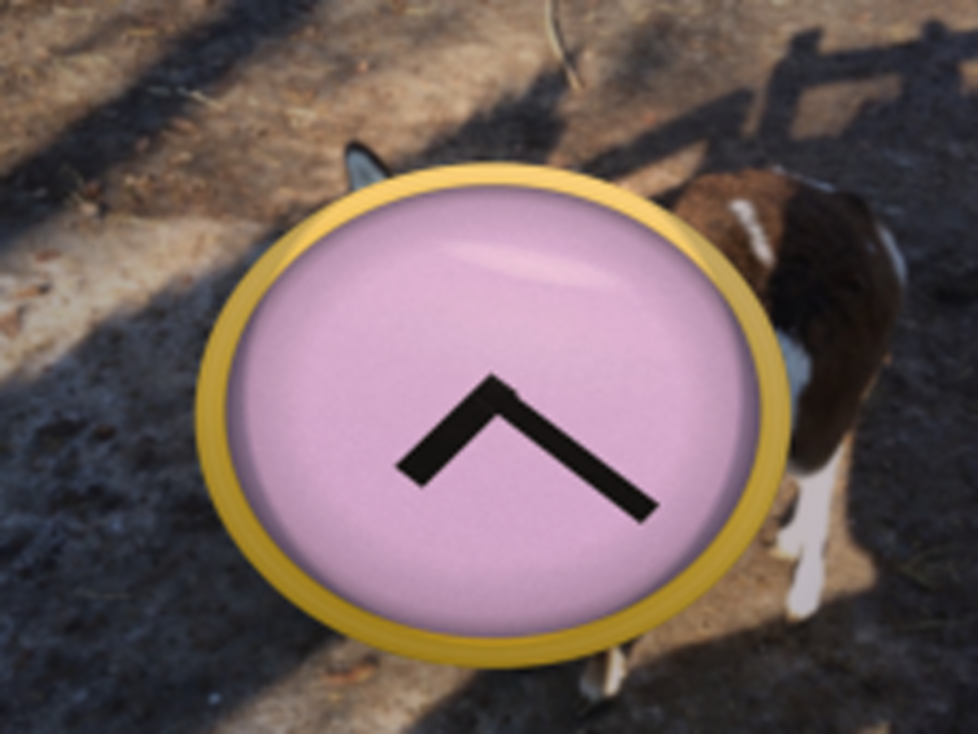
7:22
